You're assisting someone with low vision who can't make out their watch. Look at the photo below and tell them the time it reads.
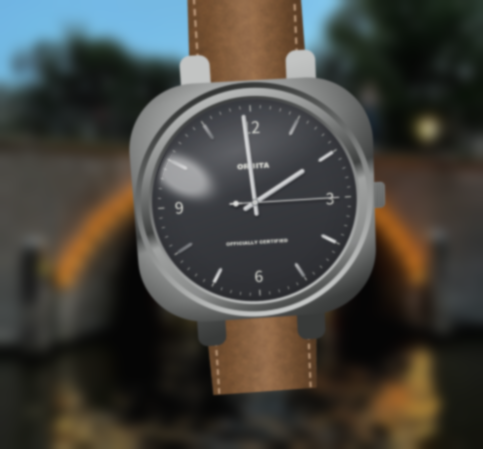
1:59:15
